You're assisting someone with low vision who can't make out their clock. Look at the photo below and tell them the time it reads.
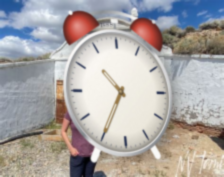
10:35
